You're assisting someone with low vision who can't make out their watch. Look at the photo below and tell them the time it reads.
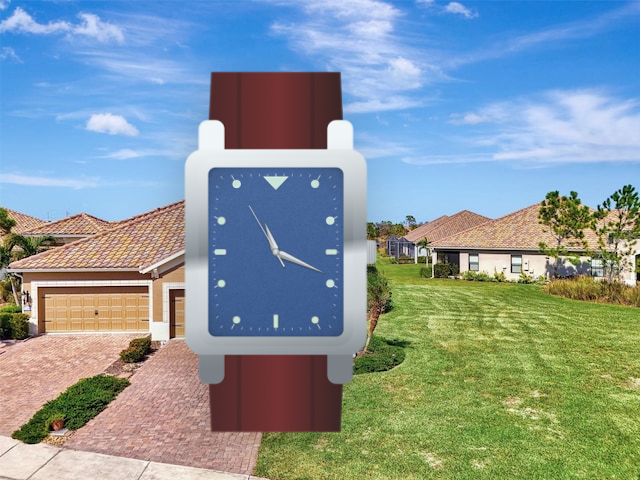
11:18:55
